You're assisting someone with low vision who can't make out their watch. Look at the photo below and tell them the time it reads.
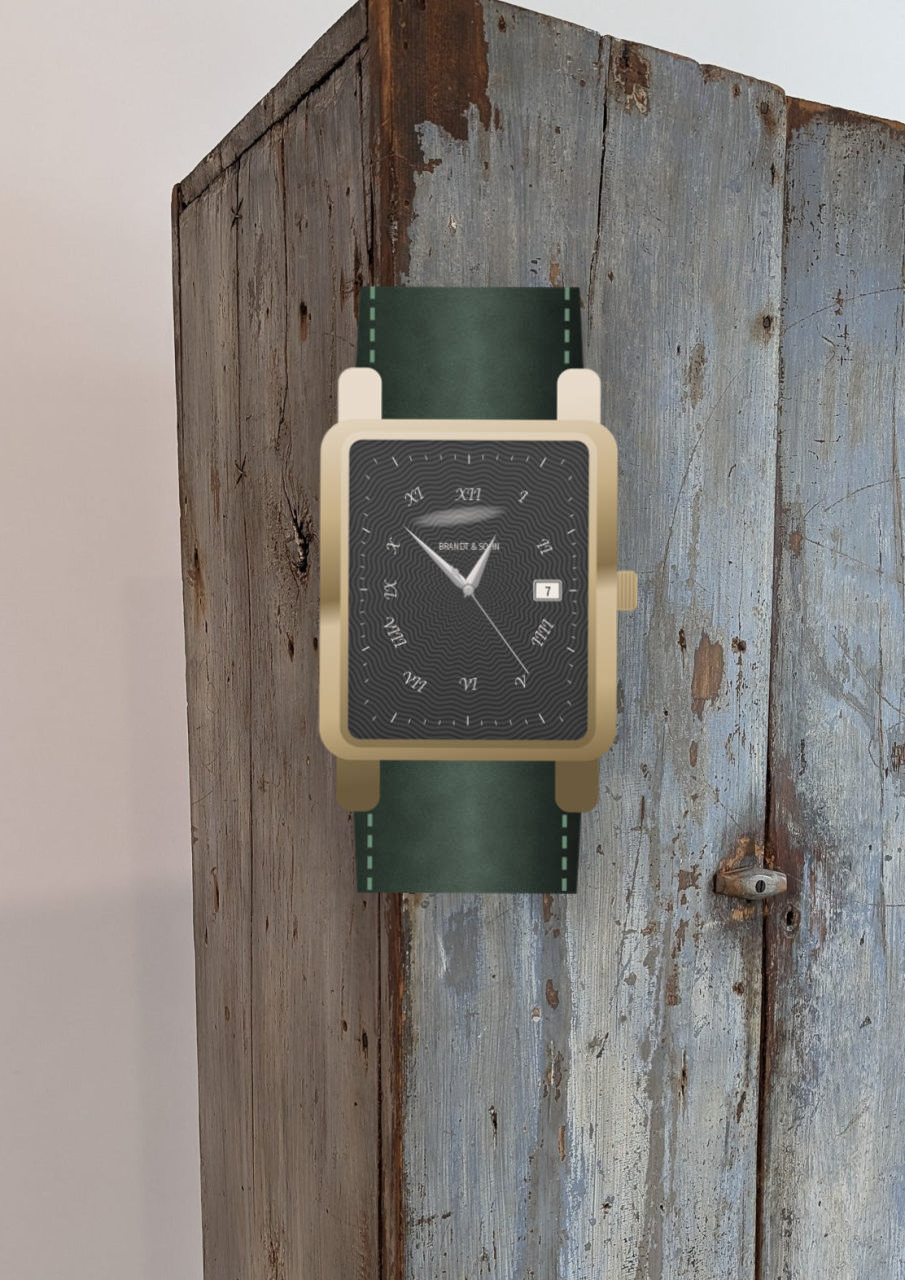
12:52:24
